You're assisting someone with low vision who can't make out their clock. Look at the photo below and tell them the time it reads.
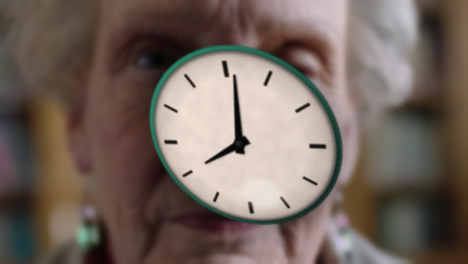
8:01
